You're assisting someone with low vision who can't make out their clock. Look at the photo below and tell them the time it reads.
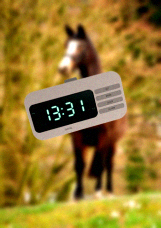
13:31
